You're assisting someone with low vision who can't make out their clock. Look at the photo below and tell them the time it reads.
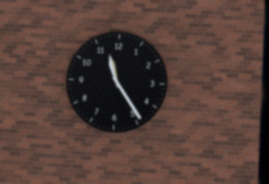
11:24
